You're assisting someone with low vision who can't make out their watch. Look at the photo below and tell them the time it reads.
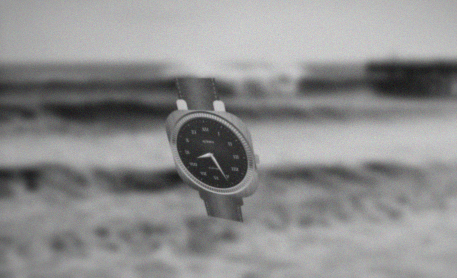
8:26
